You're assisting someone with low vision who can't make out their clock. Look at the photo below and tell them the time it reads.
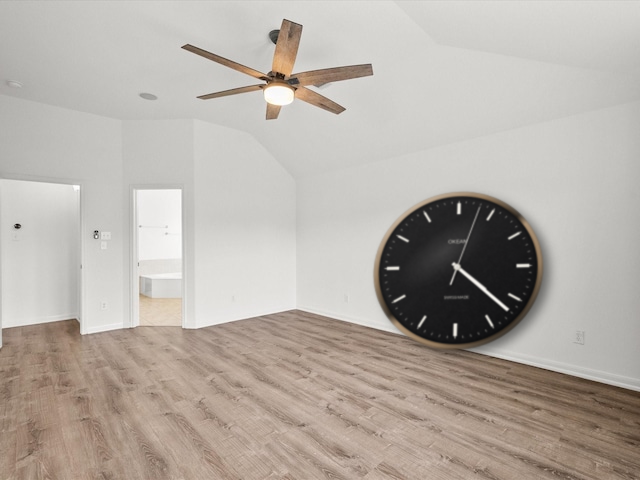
4:22:03
